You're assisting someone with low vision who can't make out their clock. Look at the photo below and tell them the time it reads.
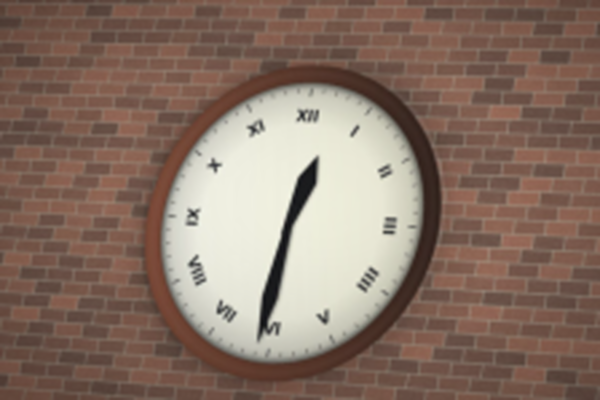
12:31
